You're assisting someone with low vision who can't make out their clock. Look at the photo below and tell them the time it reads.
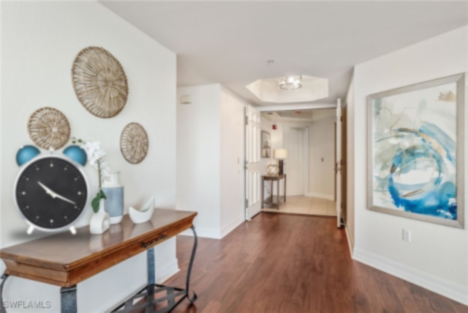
10:19
